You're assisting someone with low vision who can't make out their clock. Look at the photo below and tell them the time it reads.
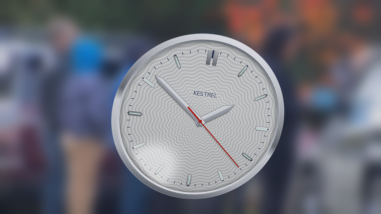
1:51:22
